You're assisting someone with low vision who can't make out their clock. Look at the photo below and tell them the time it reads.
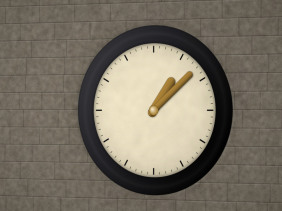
1:08
